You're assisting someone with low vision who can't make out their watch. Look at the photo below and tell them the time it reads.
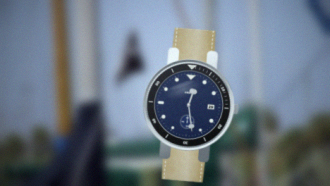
12:28
